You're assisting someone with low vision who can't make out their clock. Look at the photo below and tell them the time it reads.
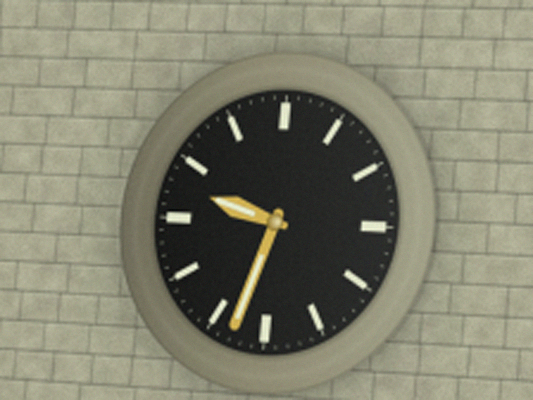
9:33
